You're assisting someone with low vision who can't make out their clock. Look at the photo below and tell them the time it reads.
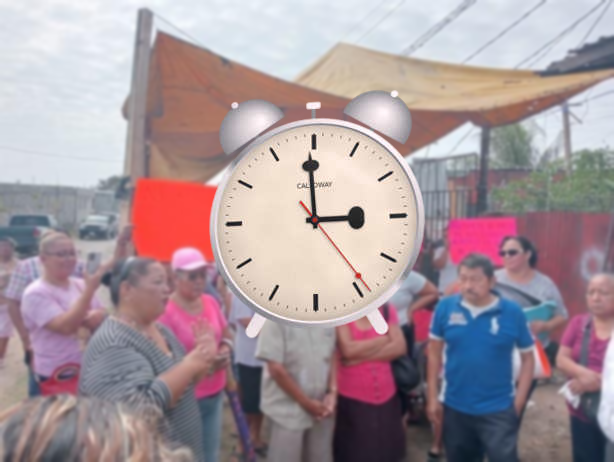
2:59:24
